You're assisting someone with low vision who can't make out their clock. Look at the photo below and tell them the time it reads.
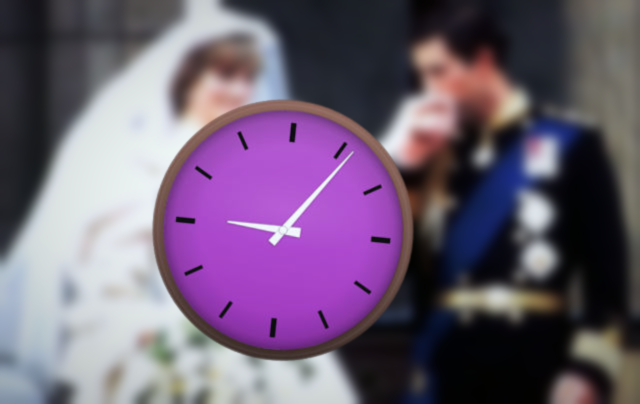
9:06
